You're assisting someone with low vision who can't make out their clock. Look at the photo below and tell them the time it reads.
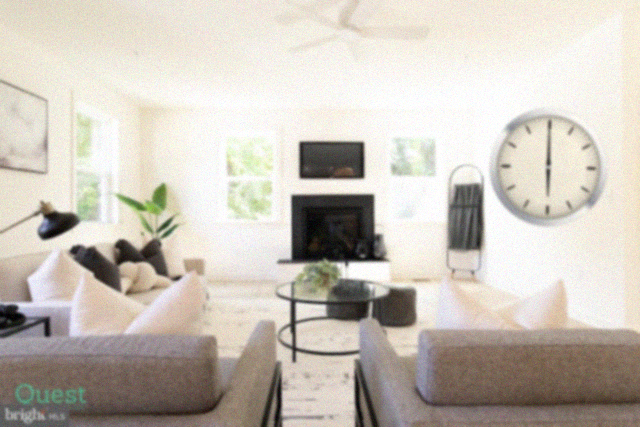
6:00
